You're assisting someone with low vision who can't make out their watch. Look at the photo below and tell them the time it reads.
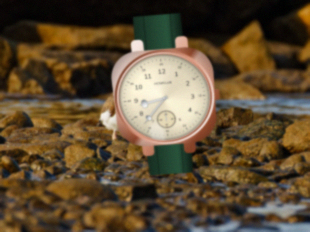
8:37
